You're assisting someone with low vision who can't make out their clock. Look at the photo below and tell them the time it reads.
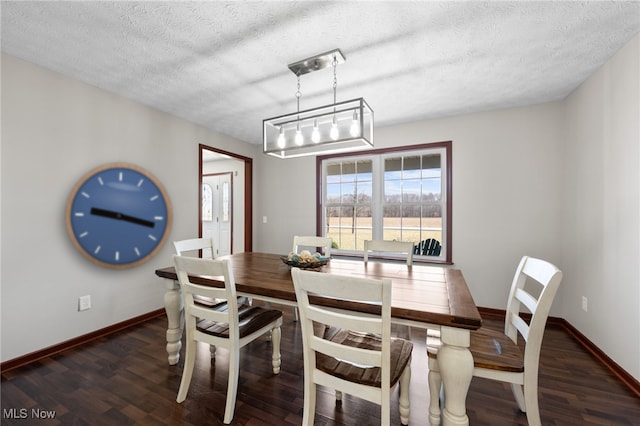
9:17
